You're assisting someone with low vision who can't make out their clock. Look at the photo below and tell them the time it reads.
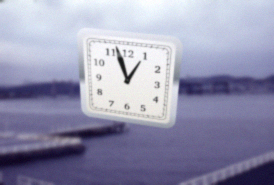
12:57
